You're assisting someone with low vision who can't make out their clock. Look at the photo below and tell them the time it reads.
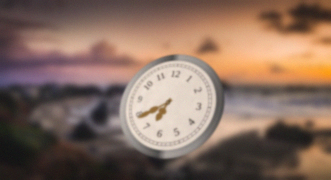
6:39
